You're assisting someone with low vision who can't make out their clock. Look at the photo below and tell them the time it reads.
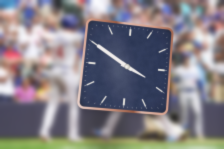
3:50
